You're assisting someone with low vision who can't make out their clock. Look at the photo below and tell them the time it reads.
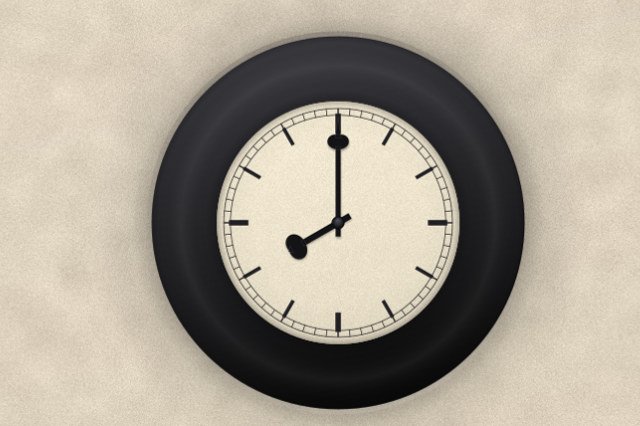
8:00
